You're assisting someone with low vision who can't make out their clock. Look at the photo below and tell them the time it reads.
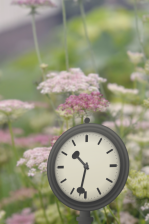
10:32
